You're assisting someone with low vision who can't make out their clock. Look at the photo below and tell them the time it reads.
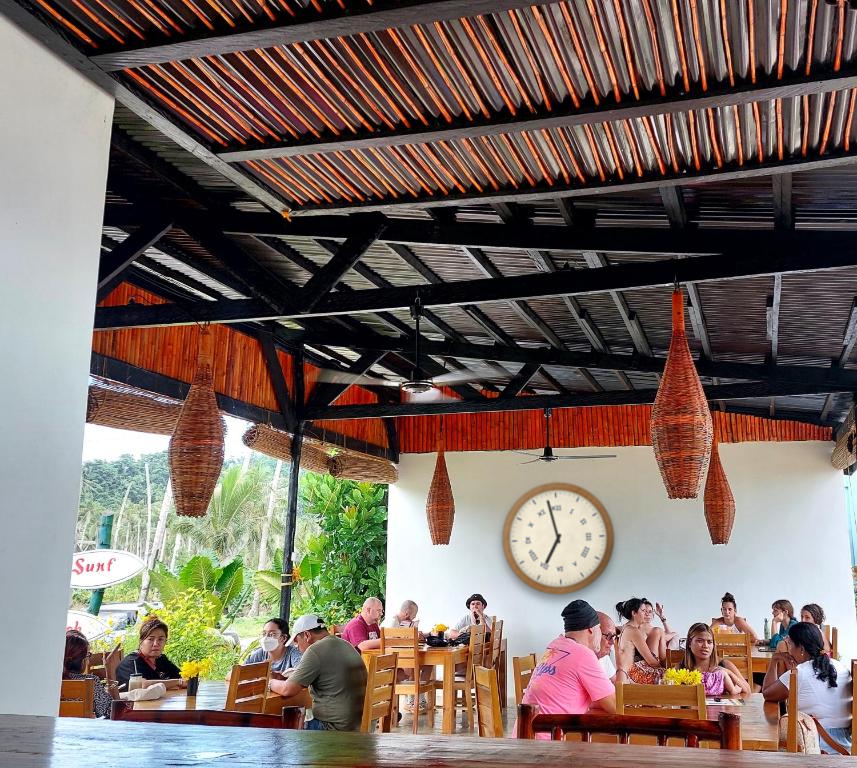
6:58
